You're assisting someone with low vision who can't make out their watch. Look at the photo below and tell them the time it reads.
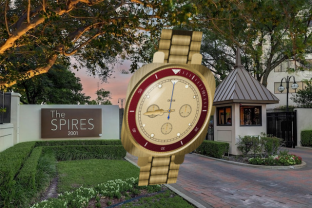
8:44
